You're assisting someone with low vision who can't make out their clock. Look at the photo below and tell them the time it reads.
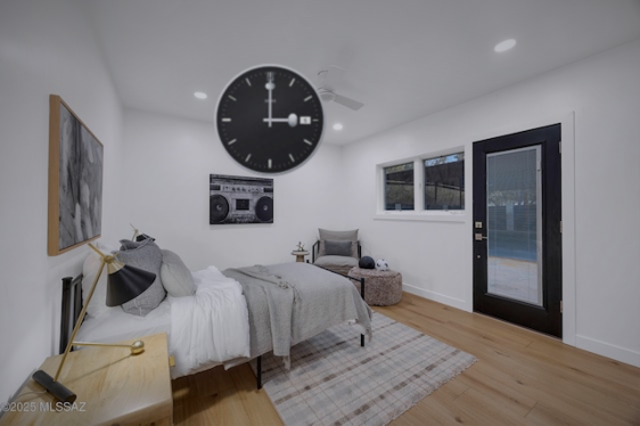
3:00
